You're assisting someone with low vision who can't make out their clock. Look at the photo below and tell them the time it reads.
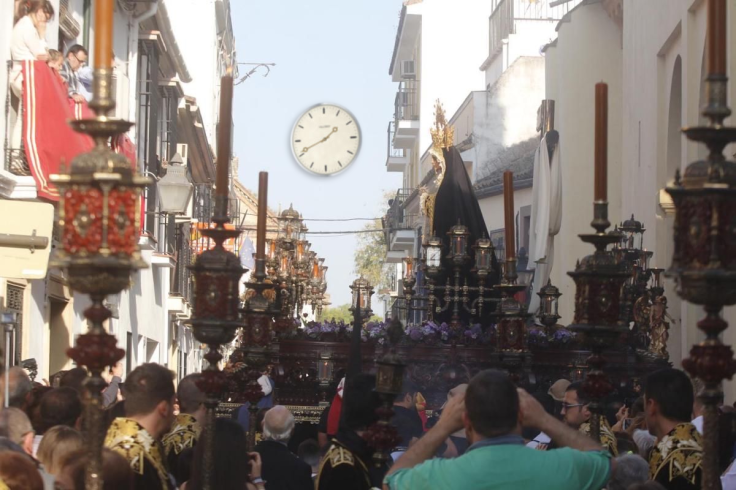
1:41
